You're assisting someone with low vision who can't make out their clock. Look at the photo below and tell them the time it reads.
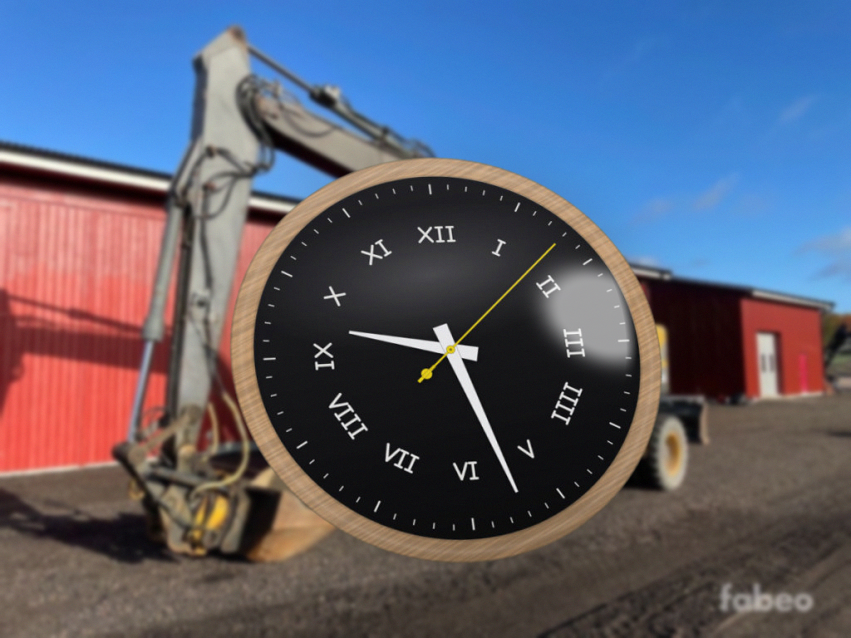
9:27:08
